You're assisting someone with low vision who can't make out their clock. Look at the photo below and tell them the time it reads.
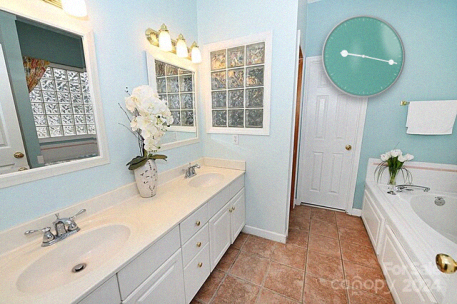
9:17
